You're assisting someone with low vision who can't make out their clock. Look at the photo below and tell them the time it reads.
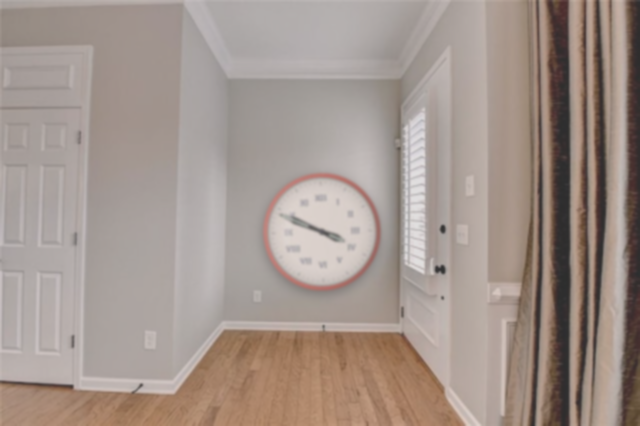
3:49
